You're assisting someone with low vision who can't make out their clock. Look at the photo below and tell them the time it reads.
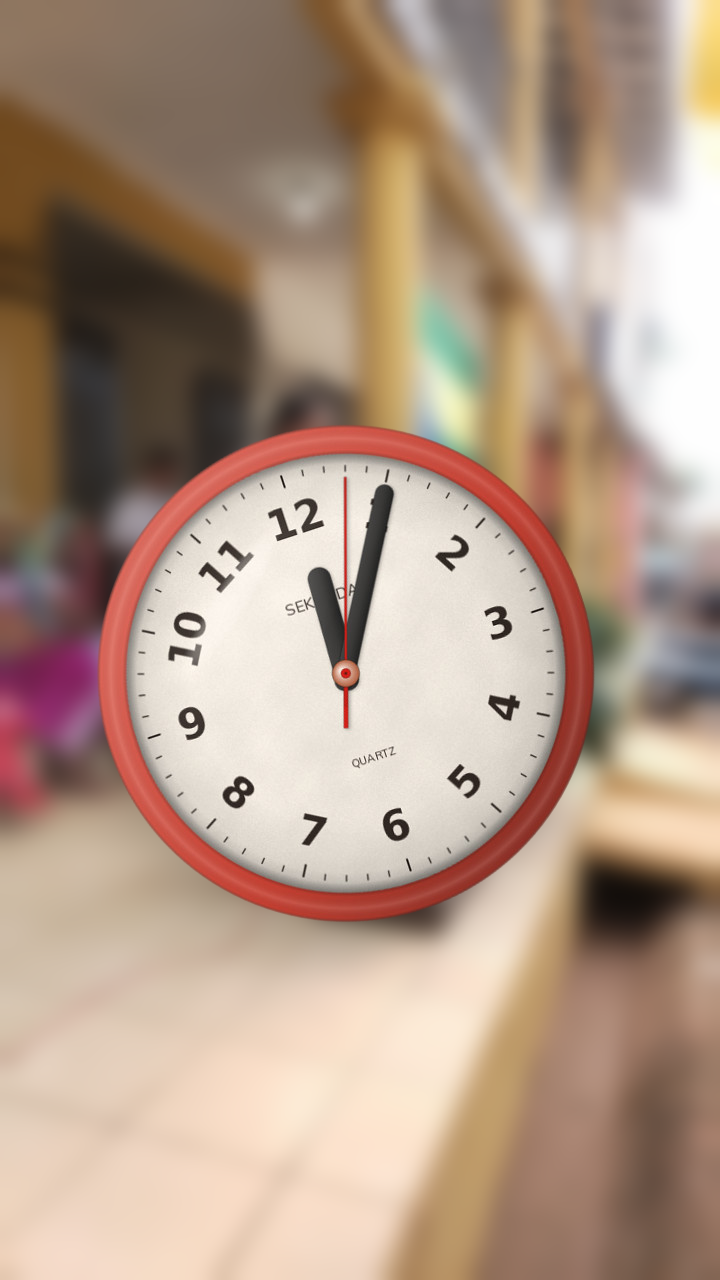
12:05:03
